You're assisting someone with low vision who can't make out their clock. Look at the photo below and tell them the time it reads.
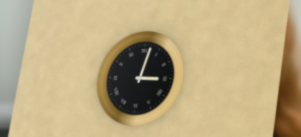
3:02
